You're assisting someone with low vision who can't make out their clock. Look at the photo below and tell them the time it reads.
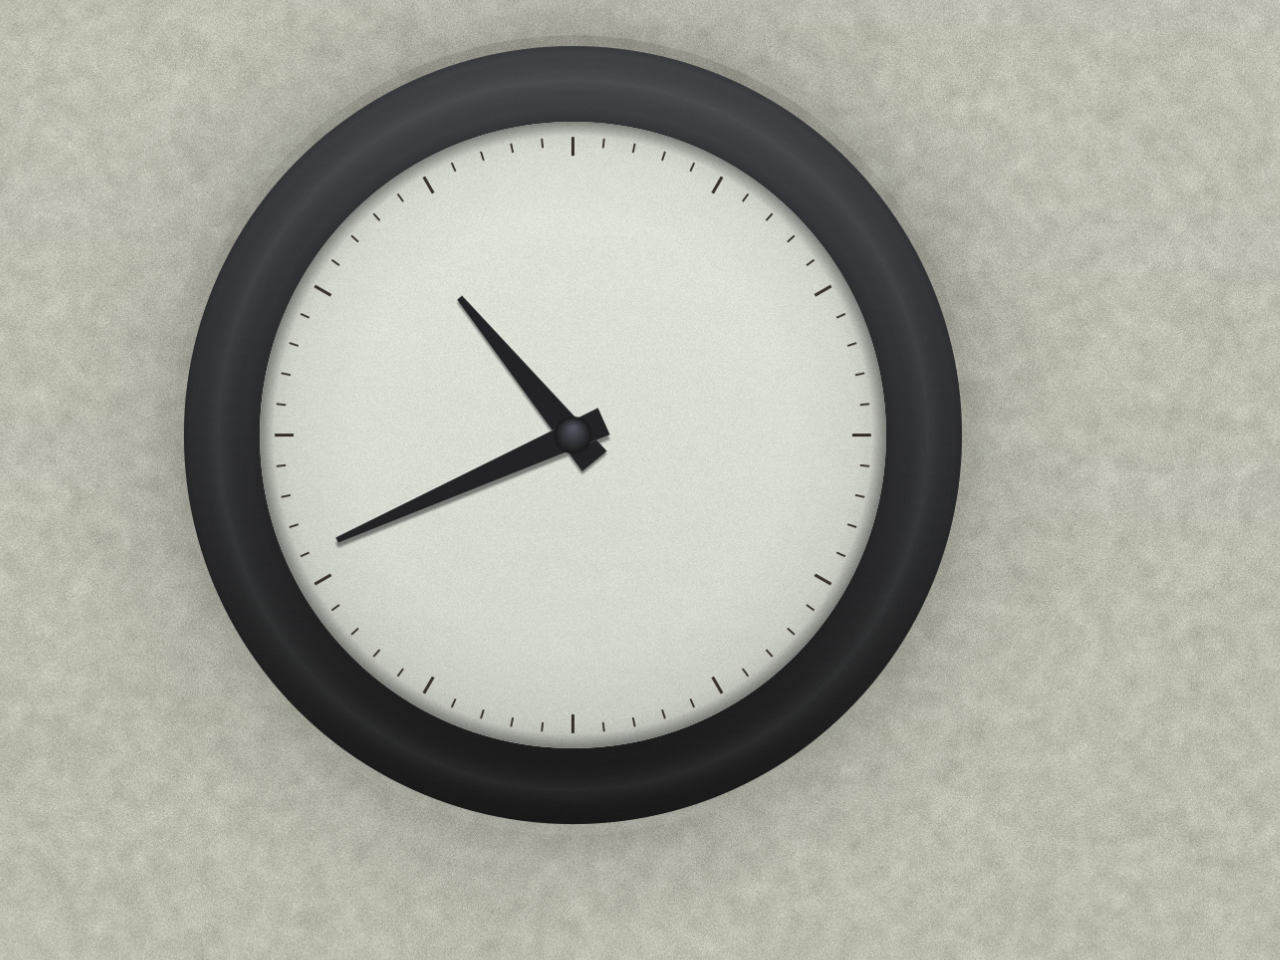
10:41
